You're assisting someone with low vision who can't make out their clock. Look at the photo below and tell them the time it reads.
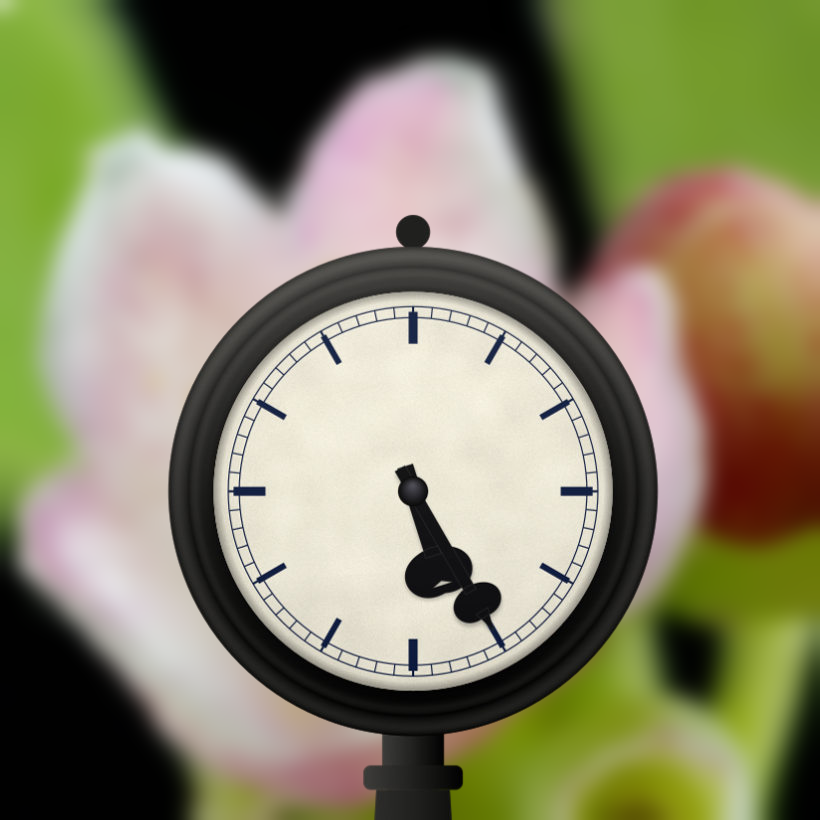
5:25
